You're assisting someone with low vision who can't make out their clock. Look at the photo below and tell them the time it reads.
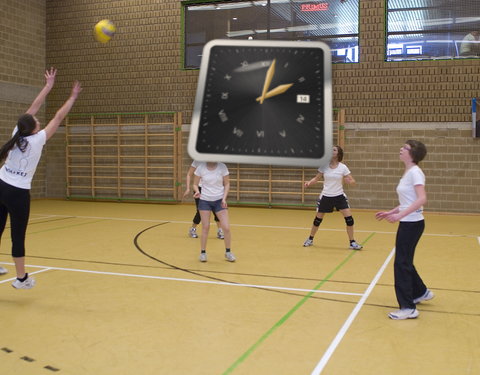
2:02
